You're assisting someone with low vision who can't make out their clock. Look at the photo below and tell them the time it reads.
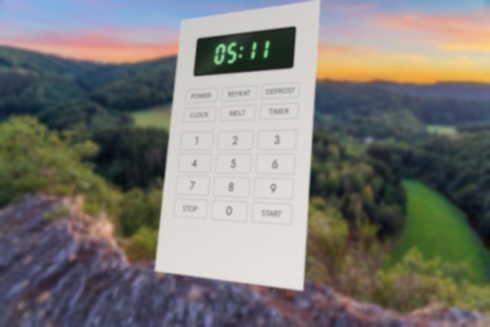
5:11
